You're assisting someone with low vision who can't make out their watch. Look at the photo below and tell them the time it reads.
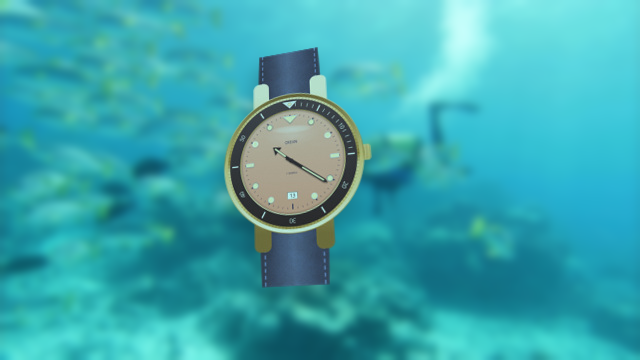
10:21
